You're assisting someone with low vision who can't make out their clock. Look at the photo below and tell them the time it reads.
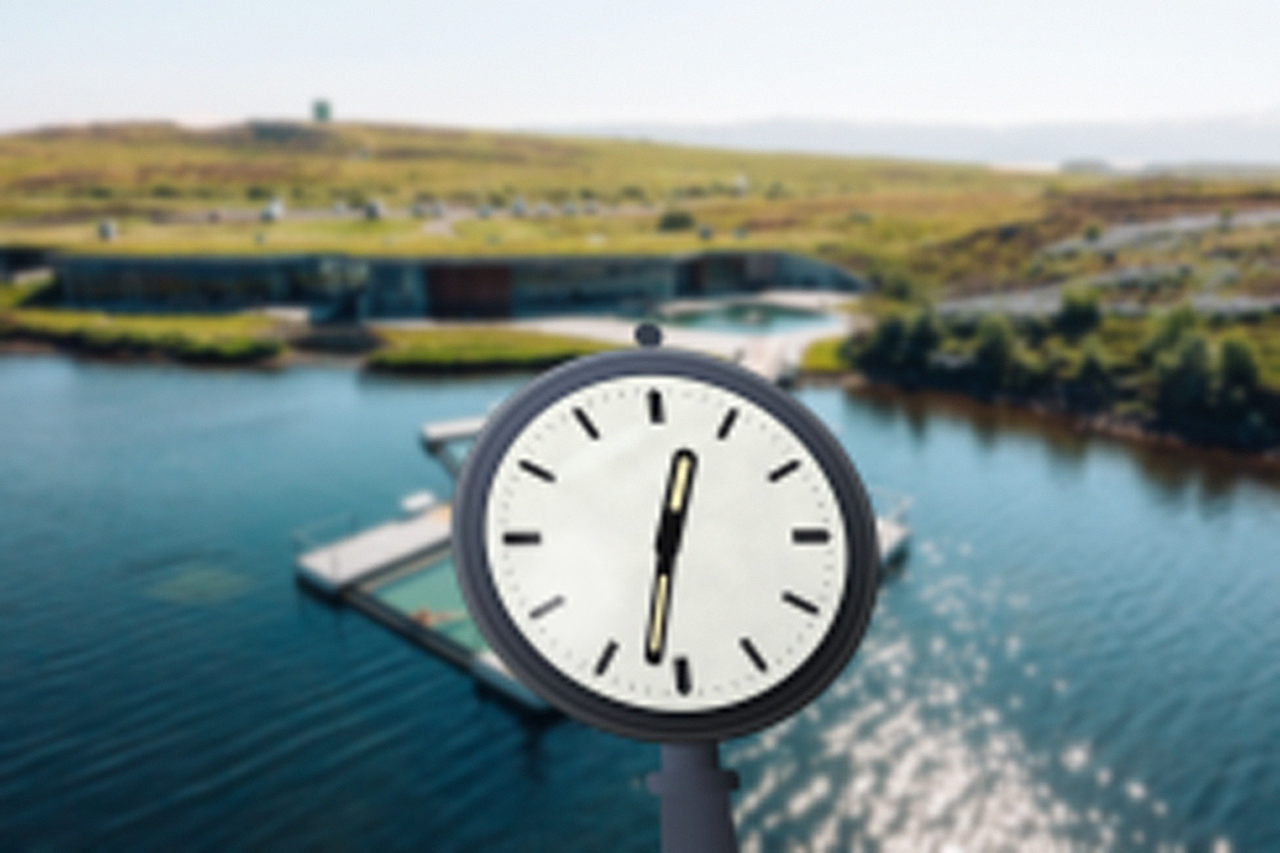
12:32
